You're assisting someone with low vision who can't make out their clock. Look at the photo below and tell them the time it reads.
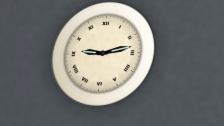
9:13
